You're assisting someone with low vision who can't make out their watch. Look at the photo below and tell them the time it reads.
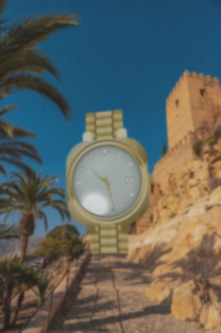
10:28
